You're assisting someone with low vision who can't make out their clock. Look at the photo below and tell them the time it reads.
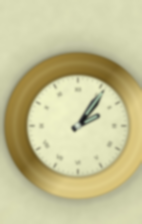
2:06
